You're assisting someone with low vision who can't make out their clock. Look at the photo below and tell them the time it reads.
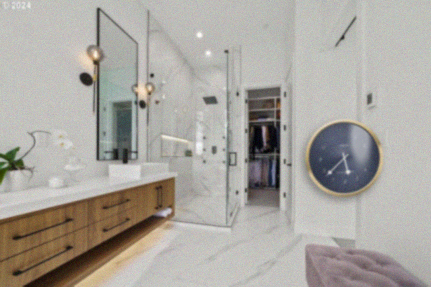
5:38
